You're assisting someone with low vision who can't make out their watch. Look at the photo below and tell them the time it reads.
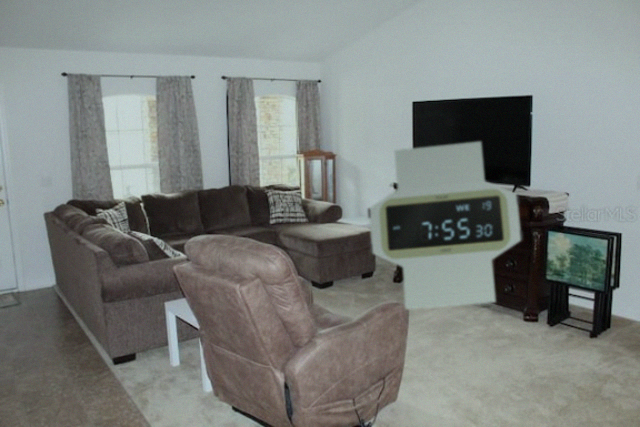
7:55:30
